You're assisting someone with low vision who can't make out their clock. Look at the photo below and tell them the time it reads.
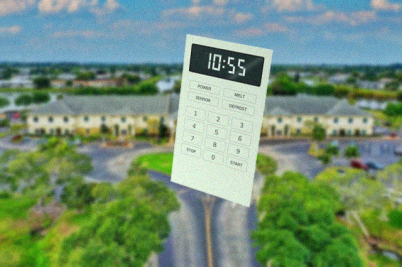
10:55
